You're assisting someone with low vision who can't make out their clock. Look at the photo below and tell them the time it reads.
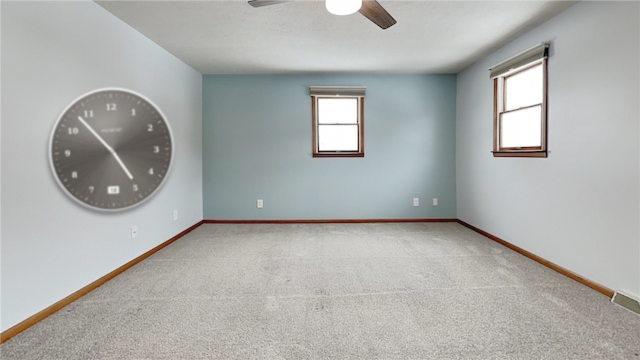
4:53
